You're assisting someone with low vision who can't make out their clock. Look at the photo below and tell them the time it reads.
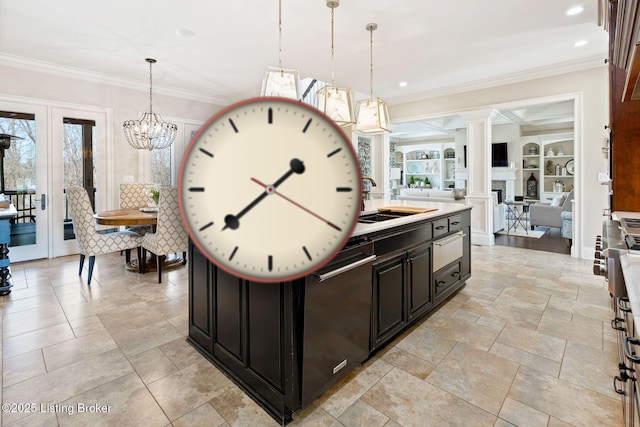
1:38:20
